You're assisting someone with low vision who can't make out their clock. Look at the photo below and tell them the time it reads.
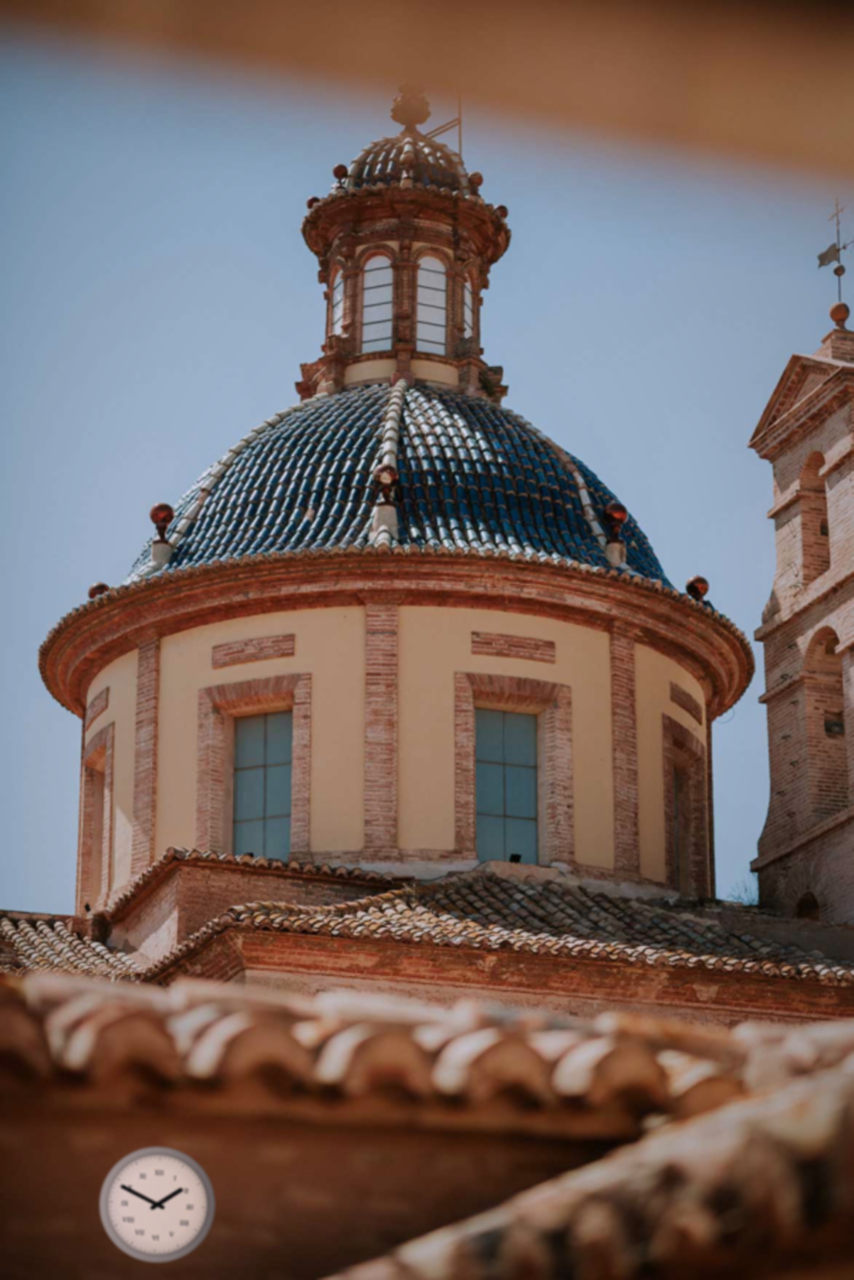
1:49
